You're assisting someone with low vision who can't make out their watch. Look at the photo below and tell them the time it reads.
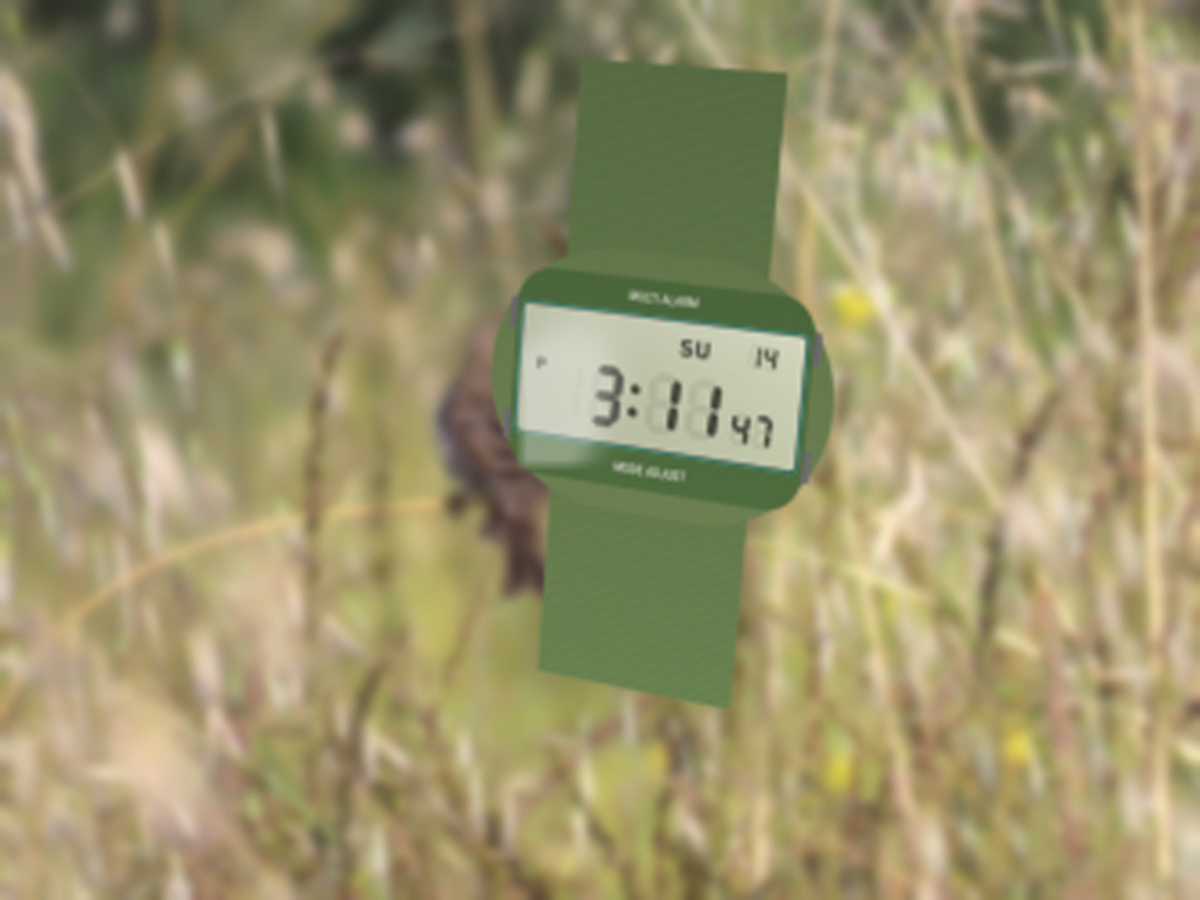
3:11:47
